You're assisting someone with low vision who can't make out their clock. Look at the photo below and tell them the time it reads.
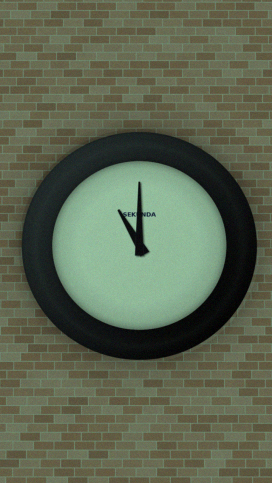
11:00
